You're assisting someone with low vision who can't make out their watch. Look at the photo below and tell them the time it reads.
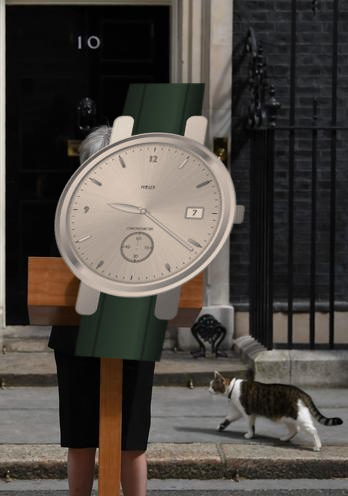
9:21
